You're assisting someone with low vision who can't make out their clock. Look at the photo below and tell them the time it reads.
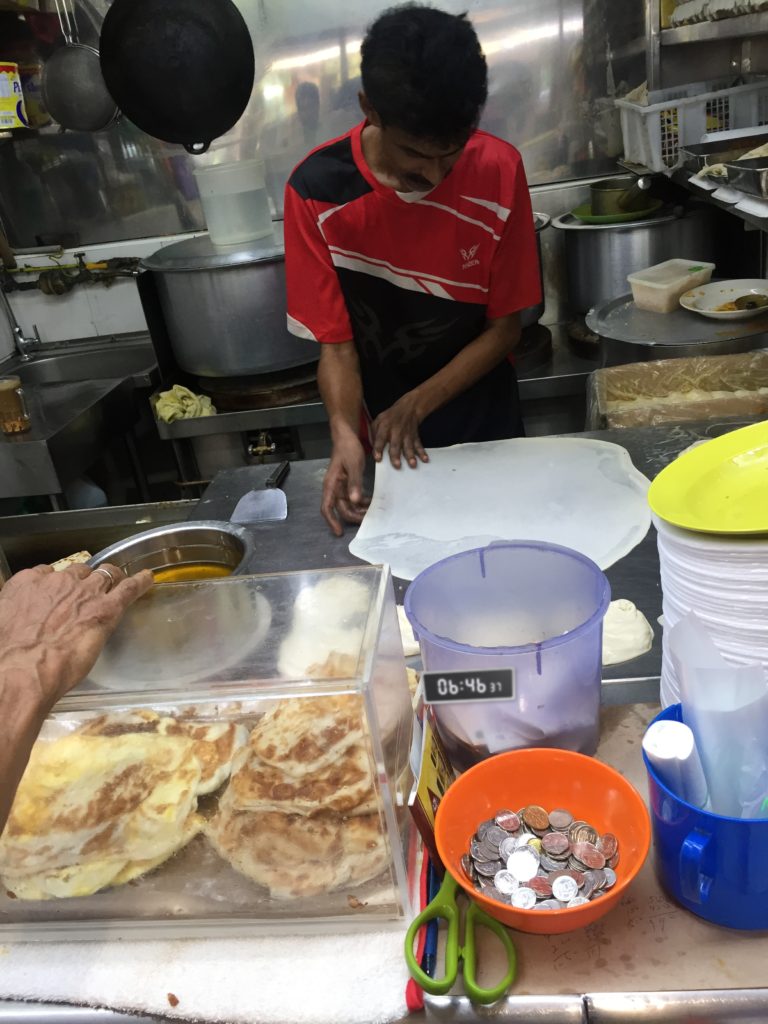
6:46
